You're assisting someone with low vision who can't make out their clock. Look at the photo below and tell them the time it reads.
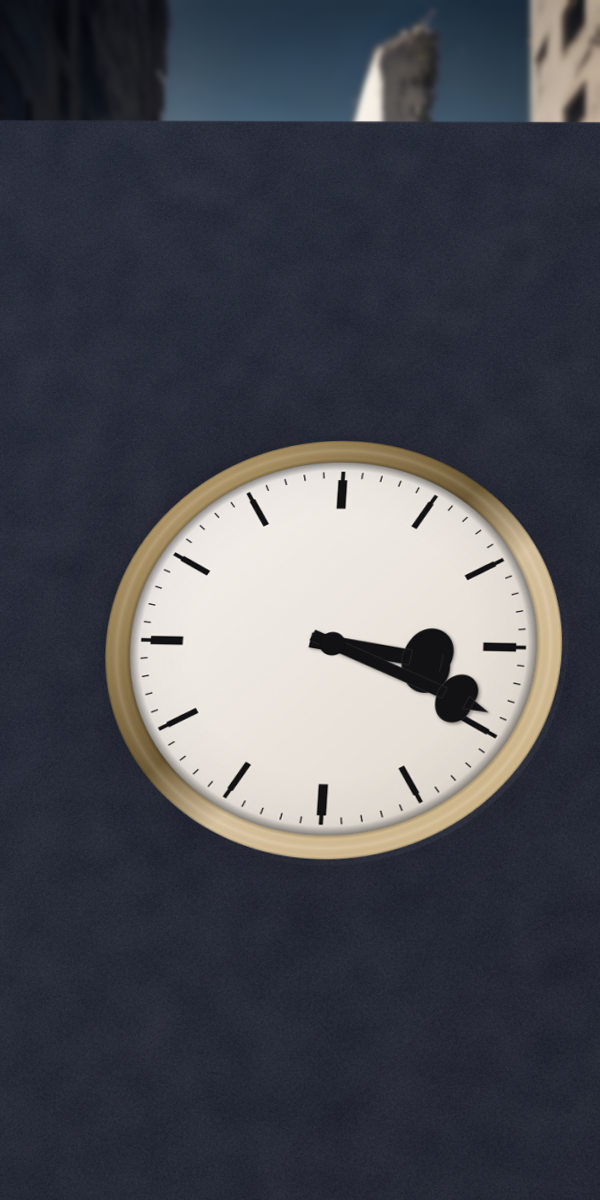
3:19
